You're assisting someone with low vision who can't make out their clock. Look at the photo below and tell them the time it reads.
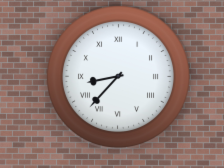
8:37
